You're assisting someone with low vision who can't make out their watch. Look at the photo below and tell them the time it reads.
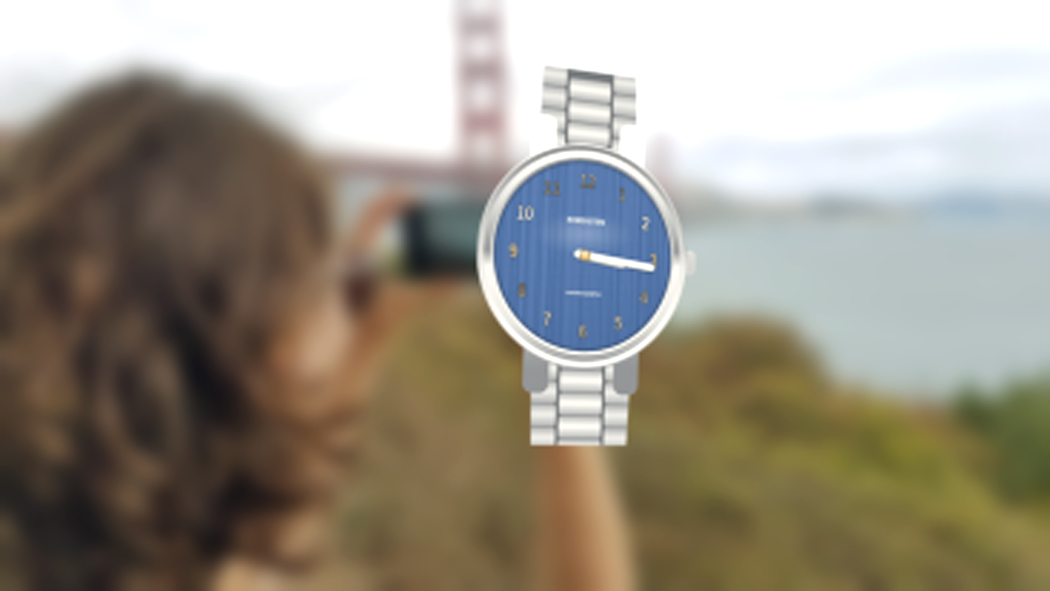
3:16
